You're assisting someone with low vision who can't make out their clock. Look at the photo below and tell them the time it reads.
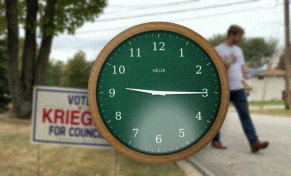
9:15
